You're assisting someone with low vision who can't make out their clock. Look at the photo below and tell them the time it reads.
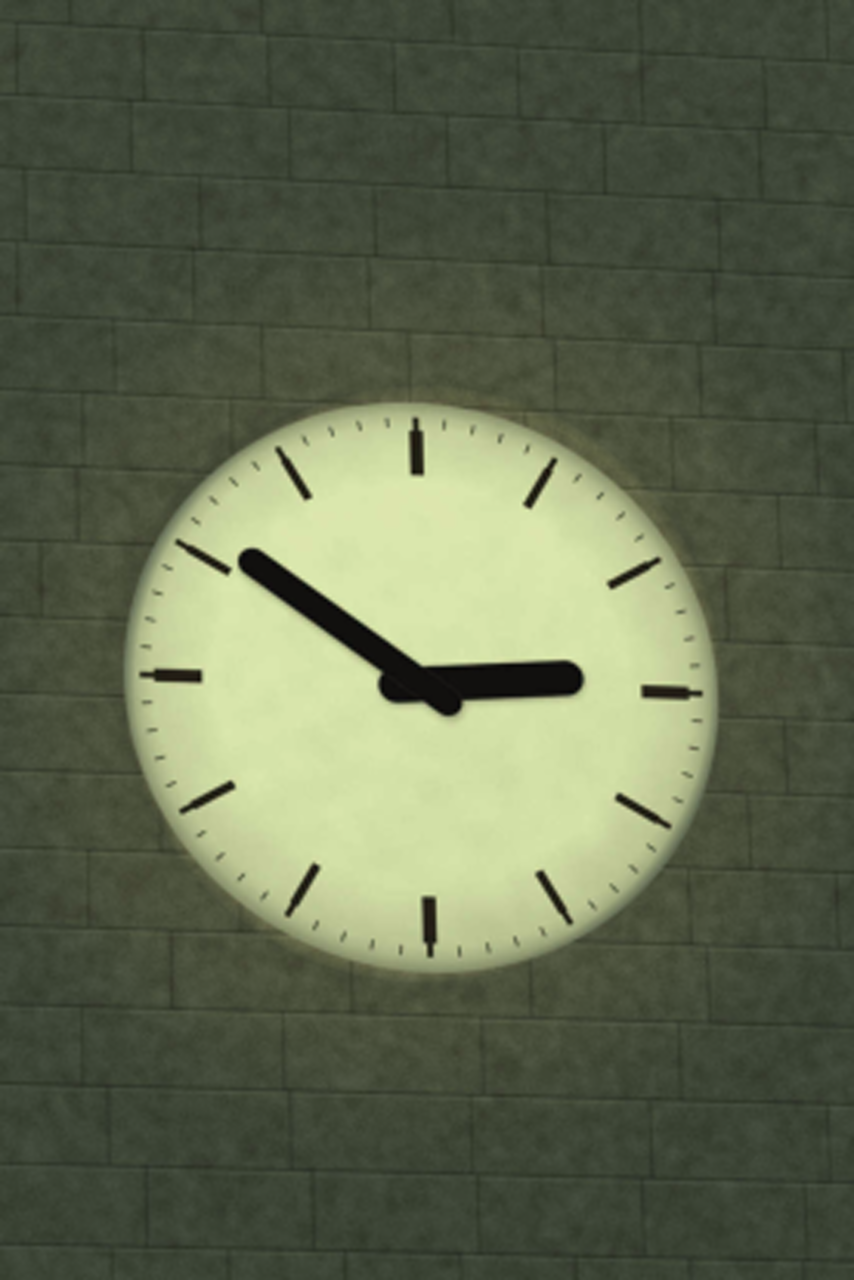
2:51
